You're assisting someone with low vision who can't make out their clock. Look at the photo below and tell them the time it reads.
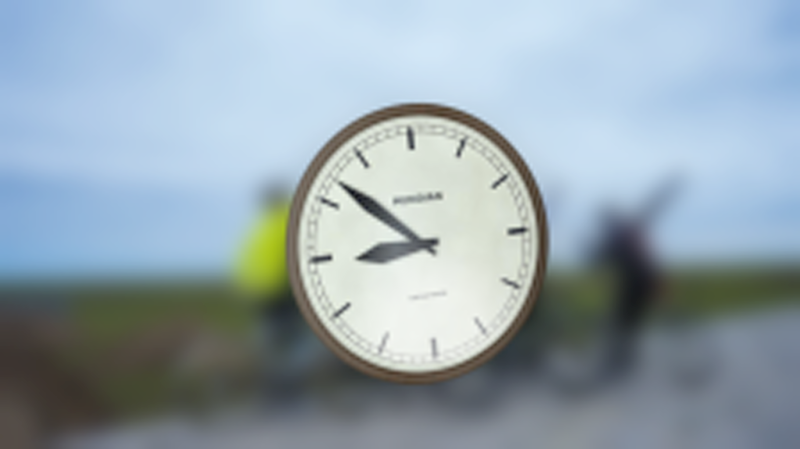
8:52
